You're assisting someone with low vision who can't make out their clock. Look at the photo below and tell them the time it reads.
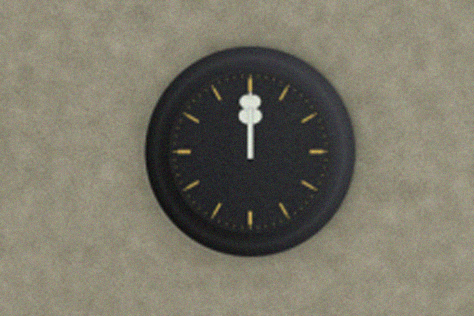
12:00
